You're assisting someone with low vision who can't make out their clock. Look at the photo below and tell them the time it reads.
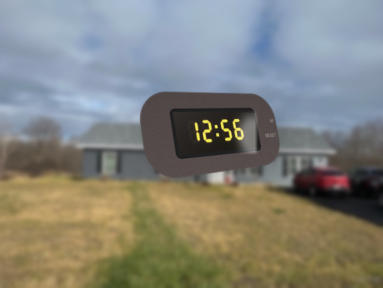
12:56
